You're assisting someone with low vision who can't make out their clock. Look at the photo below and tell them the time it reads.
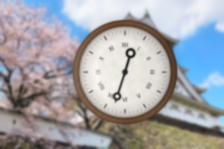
12:33
